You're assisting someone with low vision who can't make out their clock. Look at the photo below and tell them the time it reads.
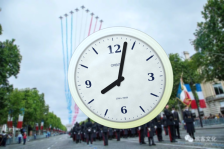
8:03
